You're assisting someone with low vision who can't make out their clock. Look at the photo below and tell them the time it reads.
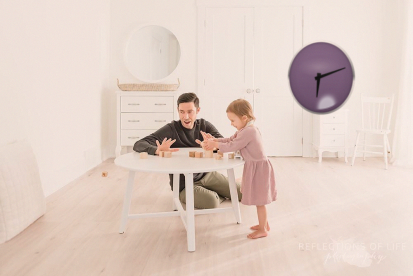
6:12
